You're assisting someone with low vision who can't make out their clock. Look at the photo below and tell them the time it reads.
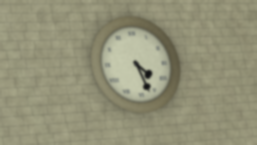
4:27
